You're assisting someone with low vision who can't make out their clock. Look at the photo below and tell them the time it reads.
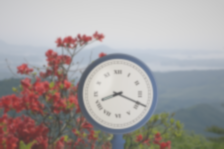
8:19
